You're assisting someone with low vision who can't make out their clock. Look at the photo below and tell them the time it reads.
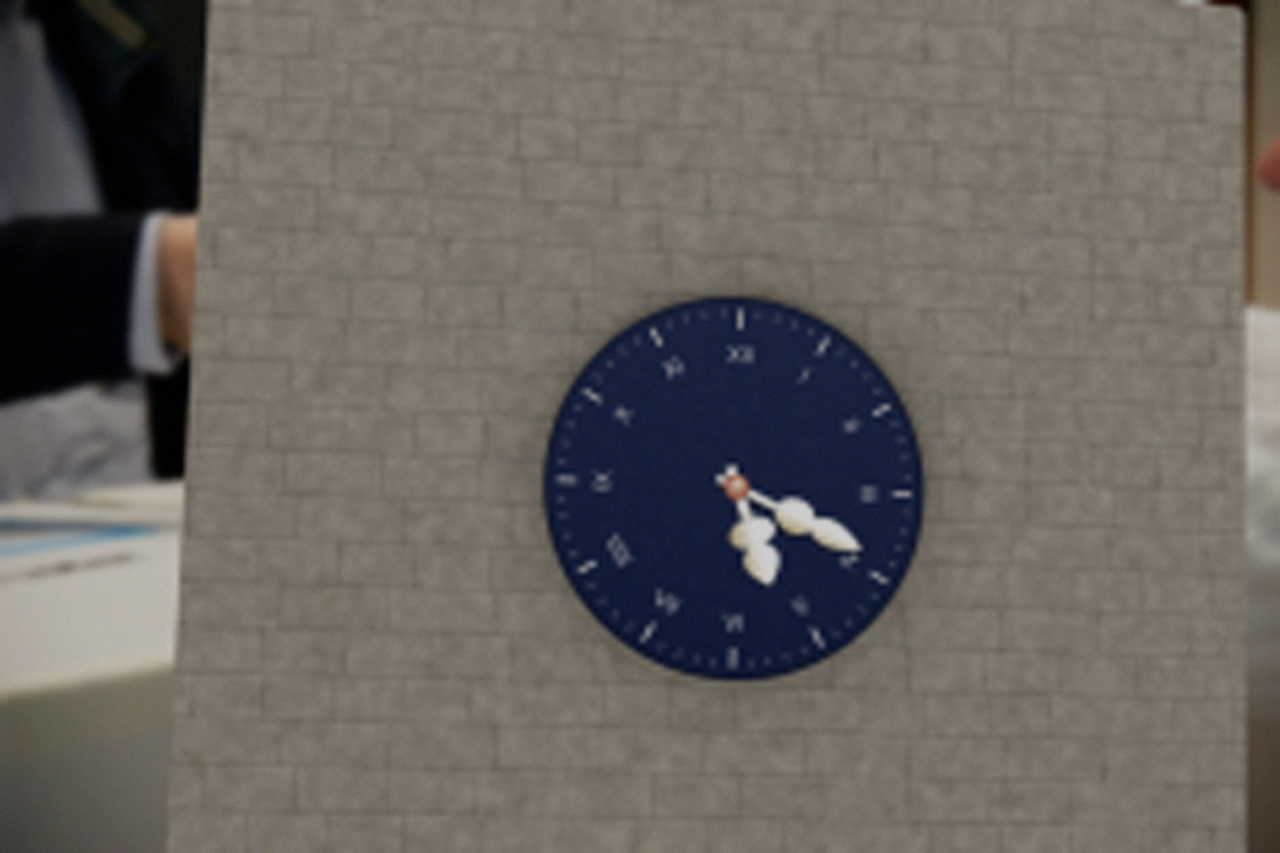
5:19
